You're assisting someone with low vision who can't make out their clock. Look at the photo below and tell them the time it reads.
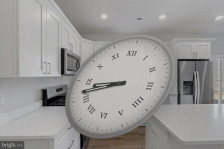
8:42
